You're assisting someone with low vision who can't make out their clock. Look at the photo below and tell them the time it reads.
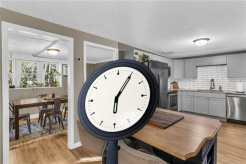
6:05
